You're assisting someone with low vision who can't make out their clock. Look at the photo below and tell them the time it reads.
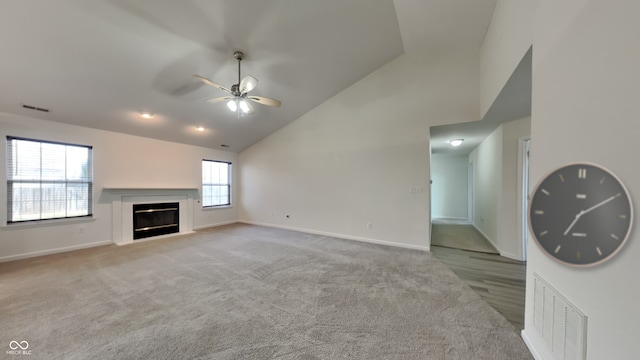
7:10
